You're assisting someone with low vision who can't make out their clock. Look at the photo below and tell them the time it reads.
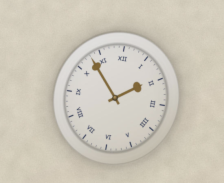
1:53
